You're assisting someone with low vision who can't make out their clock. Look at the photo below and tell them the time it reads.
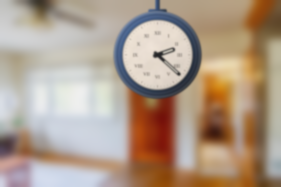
2:22
